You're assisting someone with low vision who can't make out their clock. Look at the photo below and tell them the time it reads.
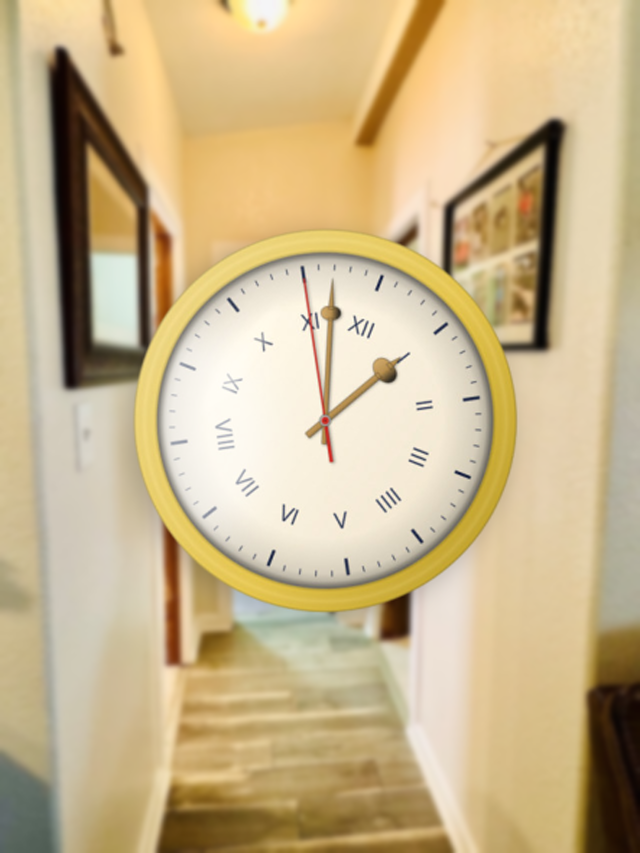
12:56:55
